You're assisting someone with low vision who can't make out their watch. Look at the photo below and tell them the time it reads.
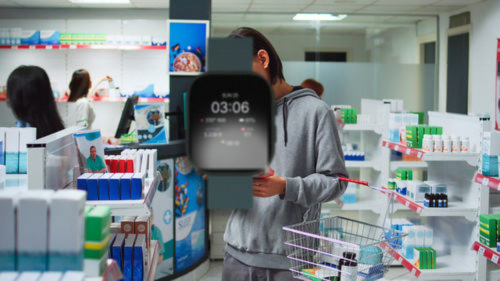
3:06
